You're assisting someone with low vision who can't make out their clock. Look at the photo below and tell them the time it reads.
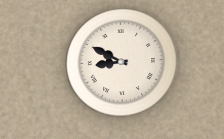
8:50
